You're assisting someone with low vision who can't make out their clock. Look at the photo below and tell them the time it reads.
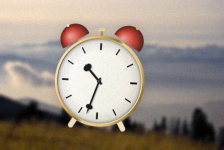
10:33
